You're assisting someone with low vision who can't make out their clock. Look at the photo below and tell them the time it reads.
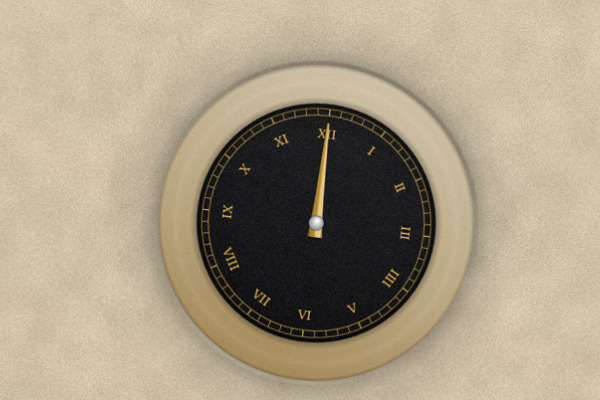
12:00
